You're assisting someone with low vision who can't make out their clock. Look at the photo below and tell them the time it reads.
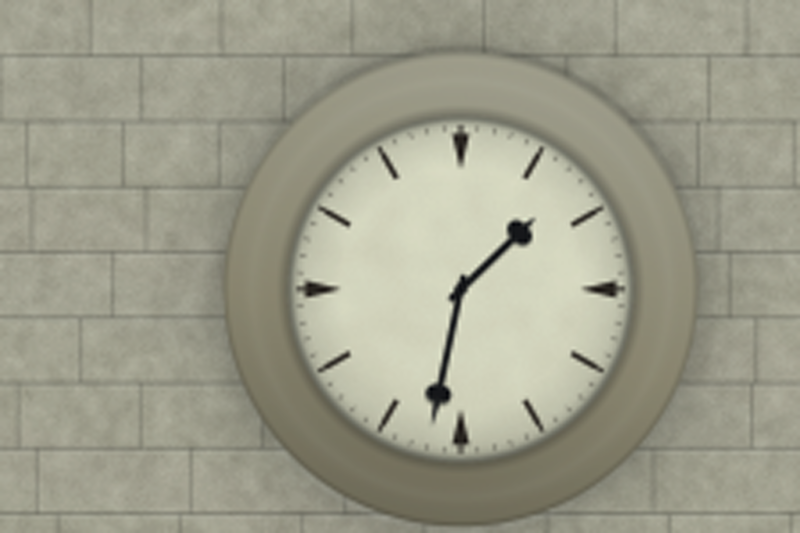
1:32
